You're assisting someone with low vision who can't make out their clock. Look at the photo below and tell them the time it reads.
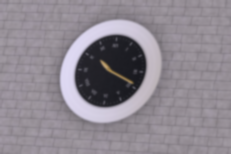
10:19
